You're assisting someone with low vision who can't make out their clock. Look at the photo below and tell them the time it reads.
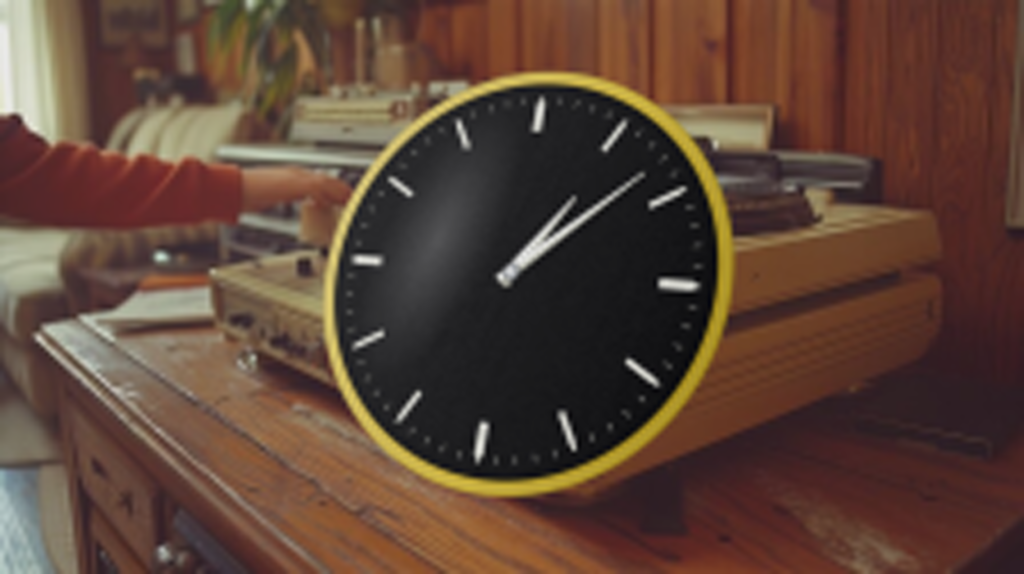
1:08
